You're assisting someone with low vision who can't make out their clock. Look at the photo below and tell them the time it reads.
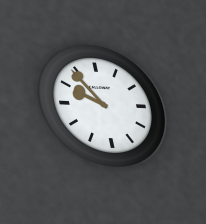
9:54
